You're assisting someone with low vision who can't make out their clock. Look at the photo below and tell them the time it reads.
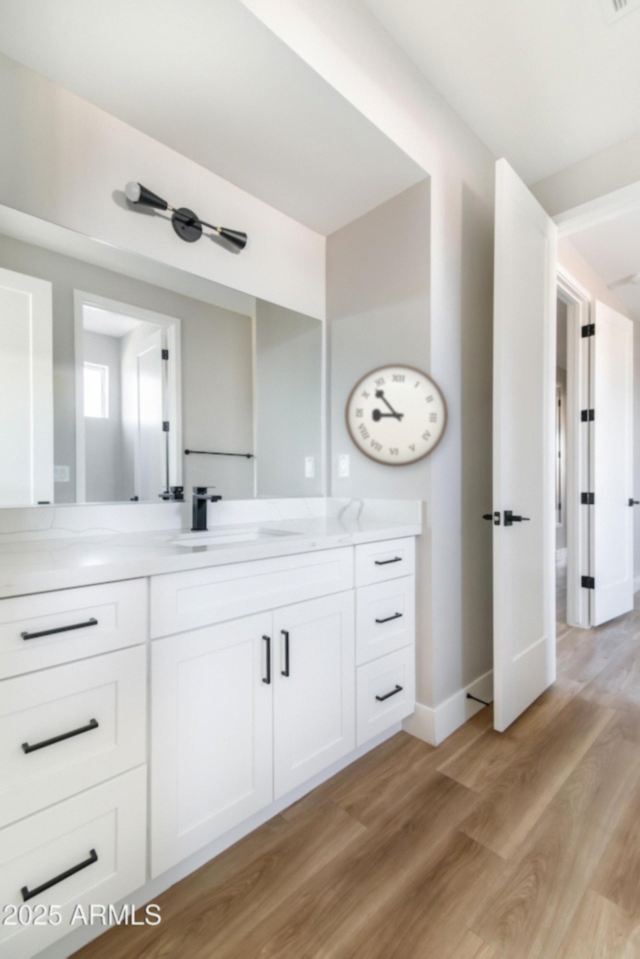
8:53
